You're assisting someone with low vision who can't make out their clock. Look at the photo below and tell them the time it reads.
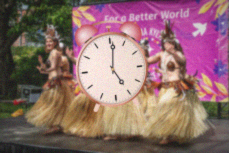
5:01
